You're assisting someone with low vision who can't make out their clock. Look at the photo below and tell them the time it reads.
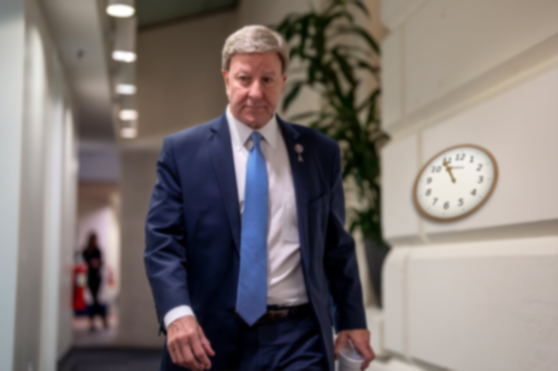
10:54
